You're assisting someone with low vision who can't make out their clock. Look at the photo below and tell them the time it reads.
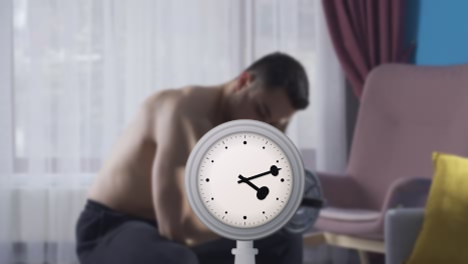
4:12
